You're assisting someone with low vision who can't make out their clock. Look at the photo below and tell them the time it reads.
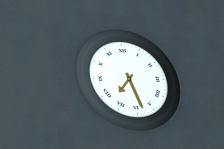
7:28
